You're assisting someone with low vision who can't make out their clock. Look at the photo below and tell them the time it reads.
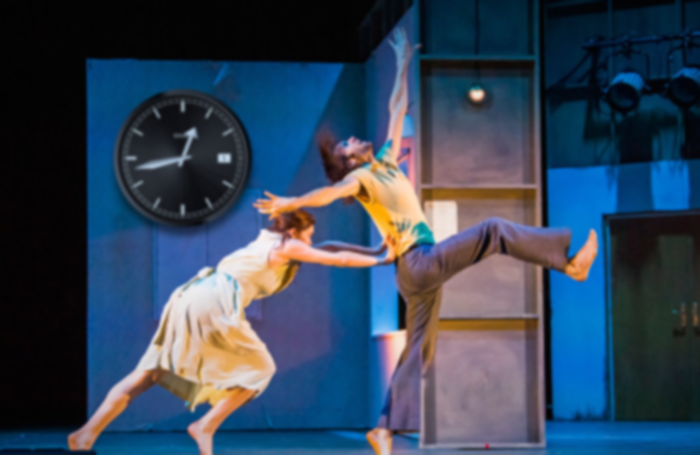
12:43
